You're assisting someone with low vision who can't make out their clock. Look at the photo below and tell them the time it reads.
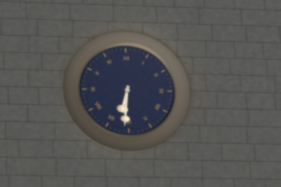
6:31
